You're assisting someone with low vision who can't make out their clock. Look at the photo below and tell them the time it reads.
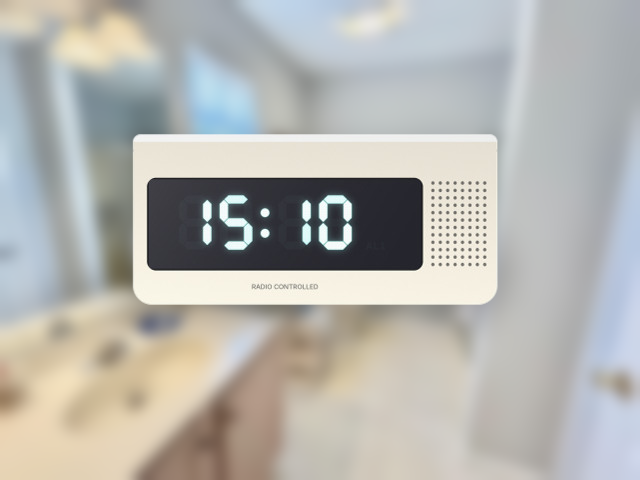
15:10
